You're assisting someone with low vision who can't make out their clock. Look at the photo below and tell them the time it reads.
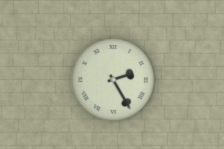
2:25
